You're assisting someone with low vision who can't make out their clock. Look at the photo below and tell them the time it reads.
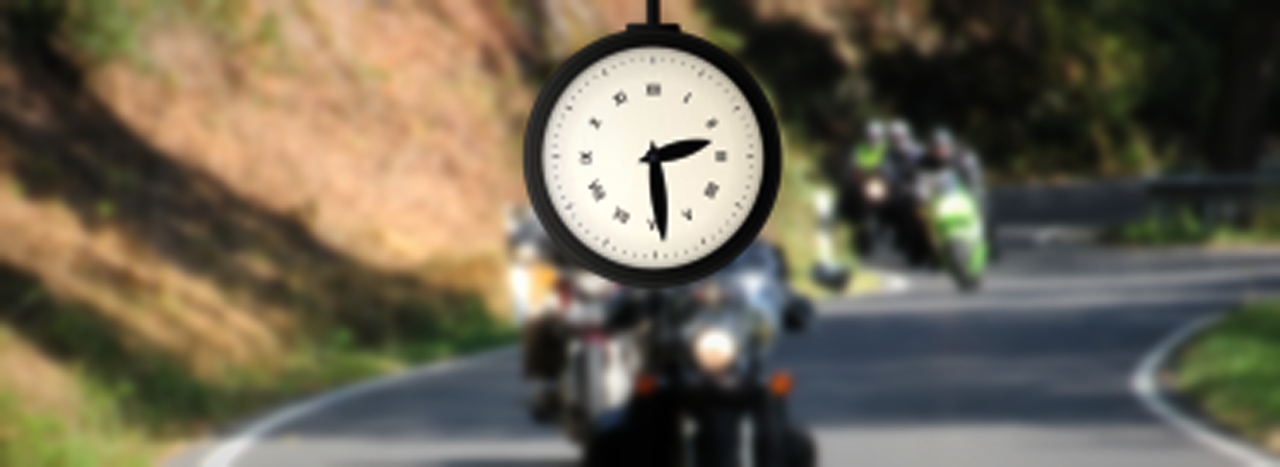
2:29
